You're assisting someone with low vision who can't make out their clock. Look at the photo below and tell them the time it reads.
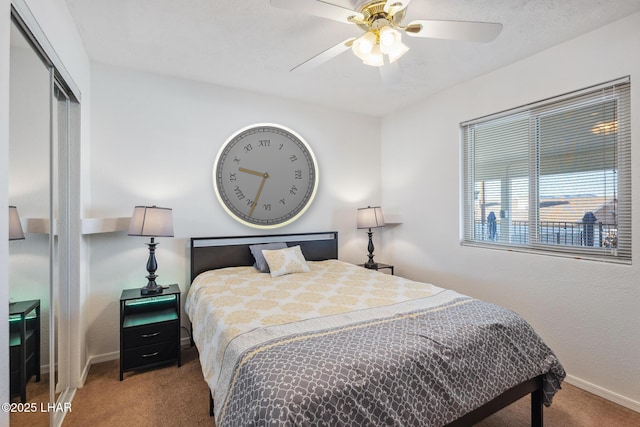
9:34
